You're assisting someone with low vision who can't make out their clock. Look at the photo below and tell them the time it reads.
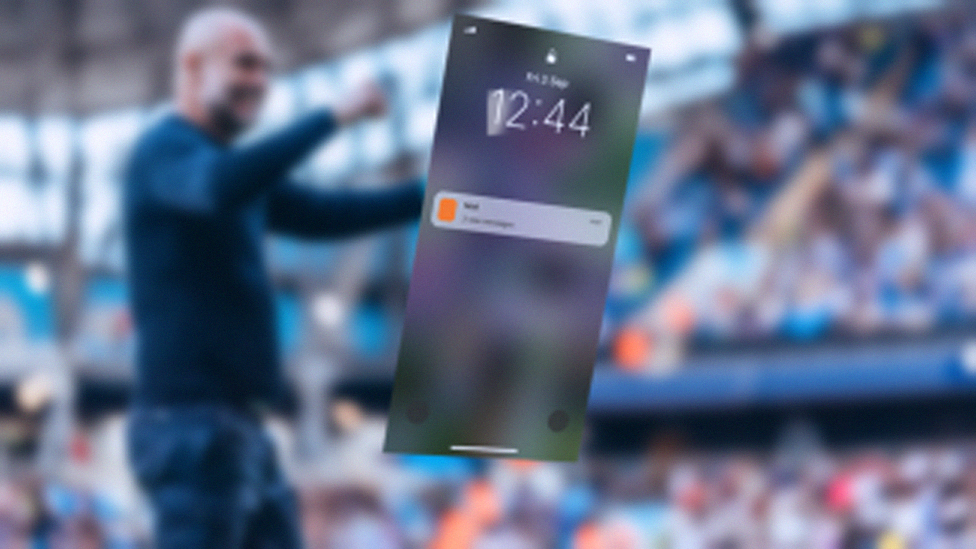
12:44
